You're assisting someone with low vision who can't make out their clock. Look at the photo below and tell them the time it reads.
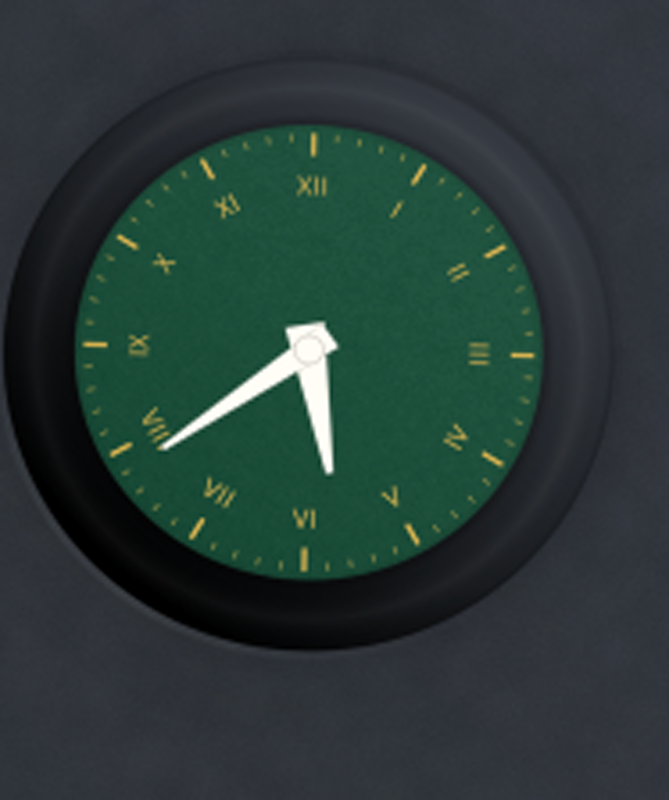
5:39
